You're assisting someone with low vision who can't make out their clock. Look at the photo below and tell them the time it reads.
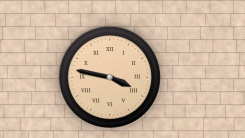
3:47
